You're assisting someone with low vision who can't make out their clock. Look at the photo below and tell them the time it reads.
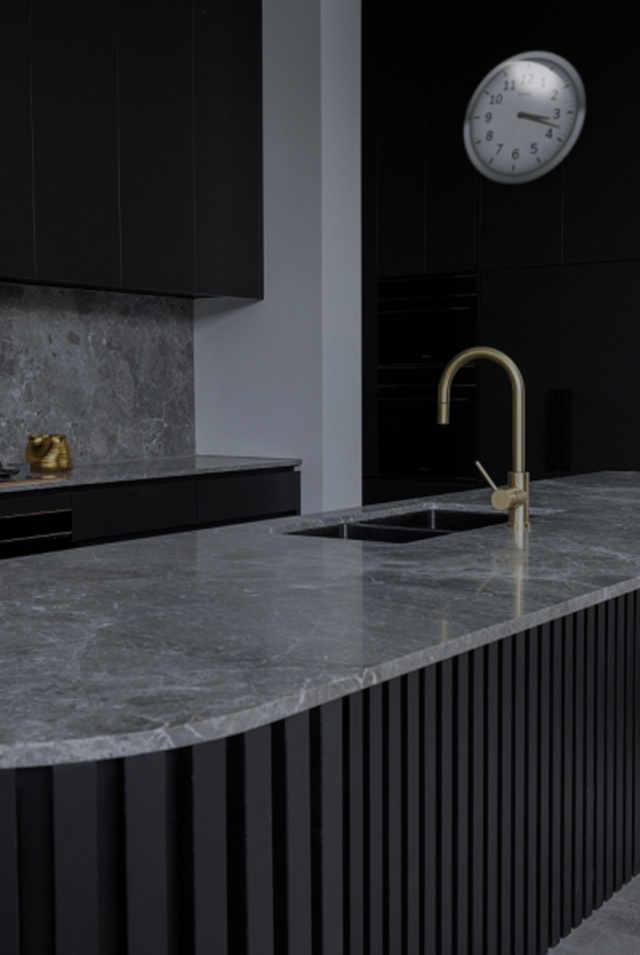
3:18
